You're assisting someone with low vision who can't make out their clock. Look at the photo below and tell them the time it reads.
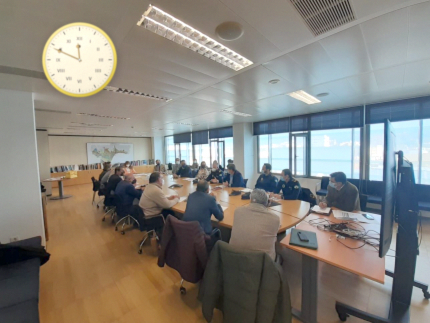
11:49
